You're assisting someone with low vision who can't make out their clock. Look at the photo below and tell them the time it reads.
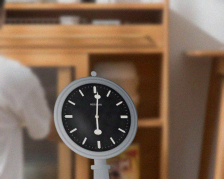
6:01
